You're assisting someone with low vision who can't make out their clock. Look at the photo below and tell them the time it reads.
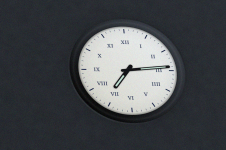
7:14
